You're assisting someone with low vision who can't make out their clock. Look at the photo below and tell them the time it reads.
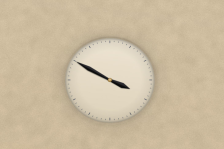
3:50
